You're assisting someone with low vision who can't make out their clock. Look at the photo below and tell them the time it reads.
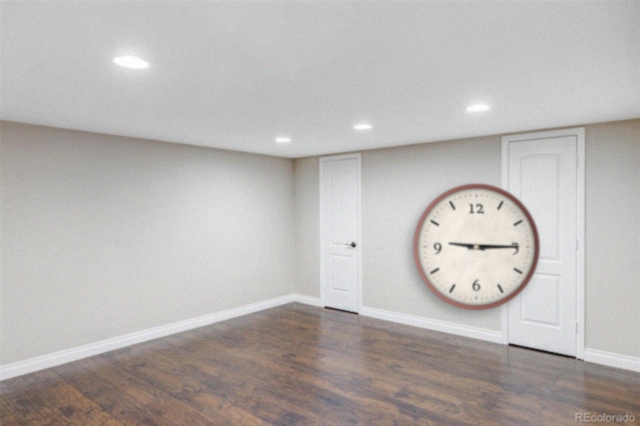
9:15
